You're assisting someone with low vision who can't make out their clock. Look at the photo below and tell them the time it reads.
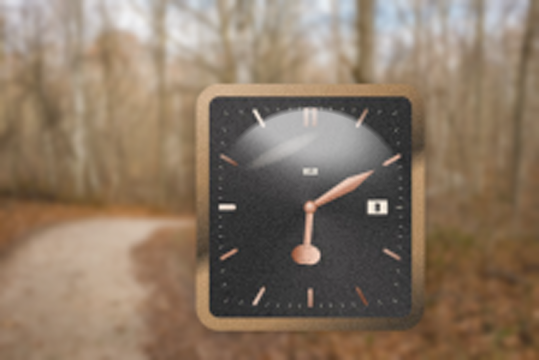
6:10
